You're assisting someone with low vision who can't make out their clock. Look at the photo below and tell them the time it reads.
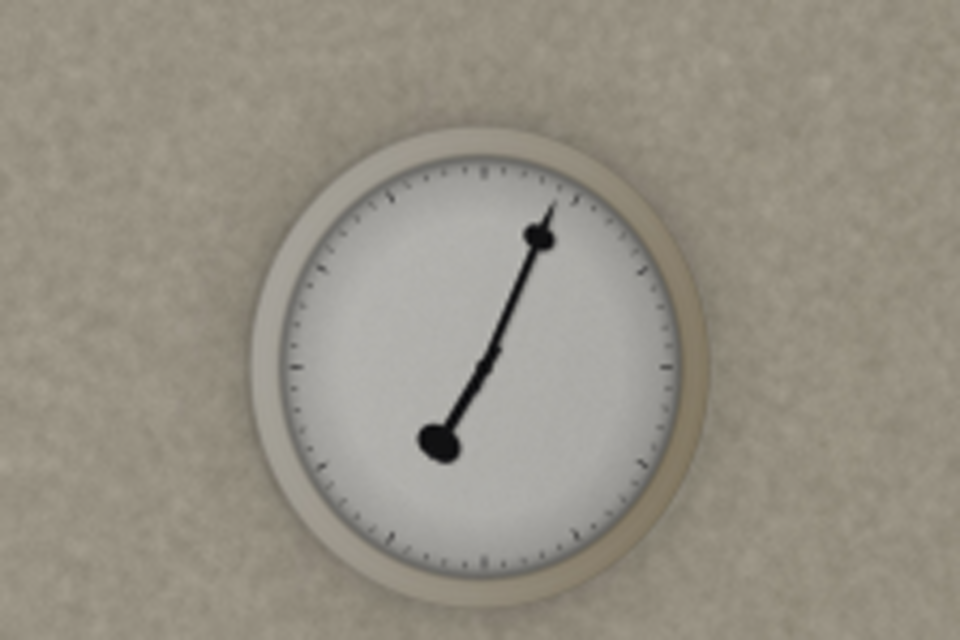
7:04
